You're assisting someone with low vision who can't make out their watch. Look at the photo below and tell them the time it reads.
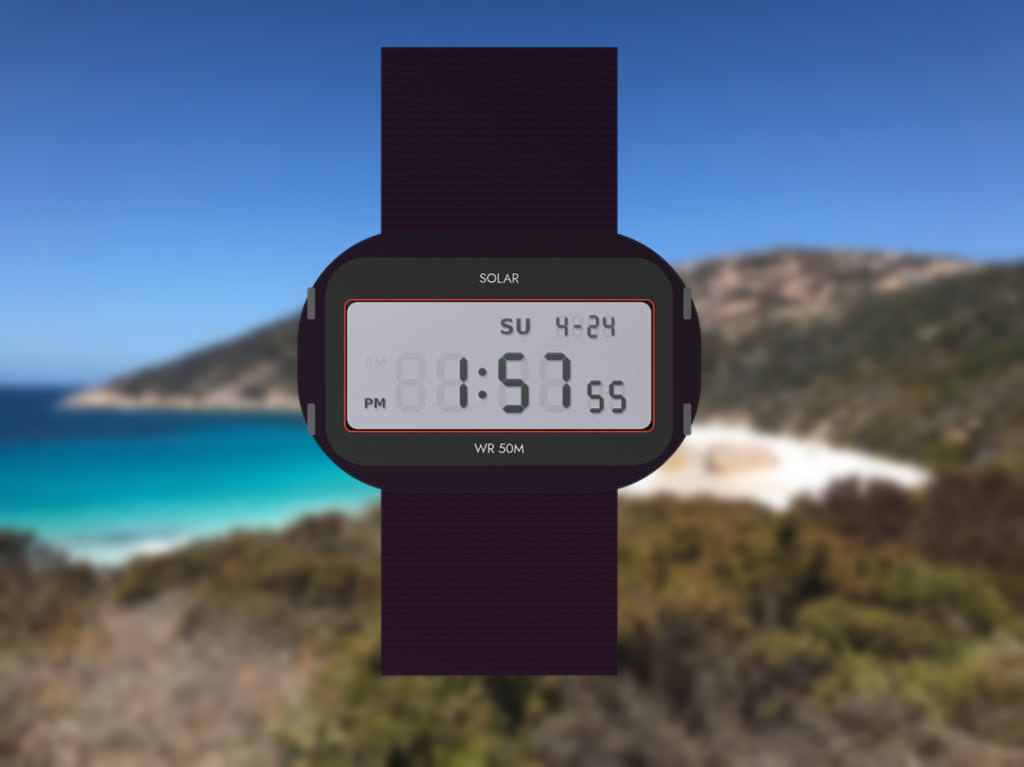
1:57:55
